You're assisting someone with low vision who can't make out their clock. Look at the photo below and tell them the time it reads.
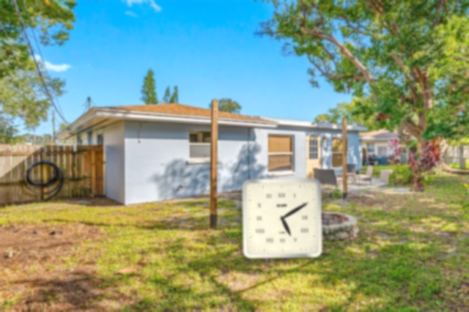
5:10
